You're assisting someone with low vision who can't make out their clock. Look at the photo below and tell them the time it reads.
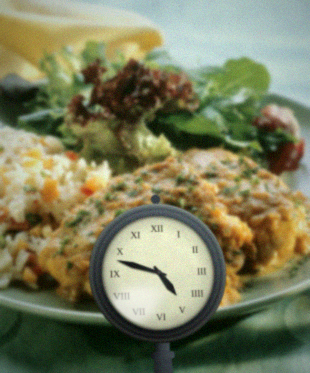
4:48
